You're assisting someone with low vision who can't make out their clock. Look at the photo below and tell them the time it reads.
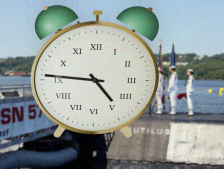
4:46
